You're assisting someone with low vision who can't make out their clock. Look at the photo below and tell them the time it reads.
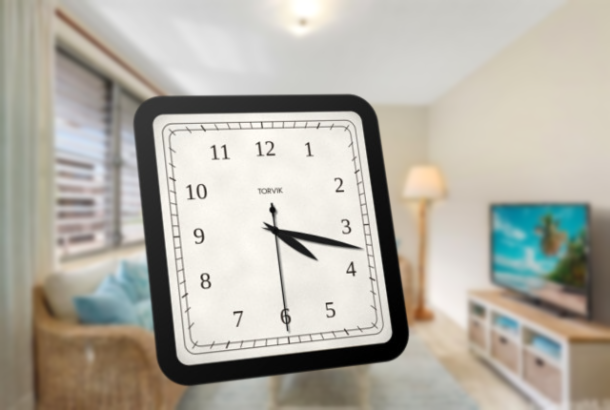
4:17:30
